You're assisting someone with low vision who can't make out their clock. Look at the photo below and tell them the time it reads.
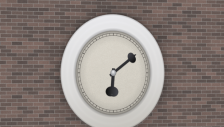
6:09
